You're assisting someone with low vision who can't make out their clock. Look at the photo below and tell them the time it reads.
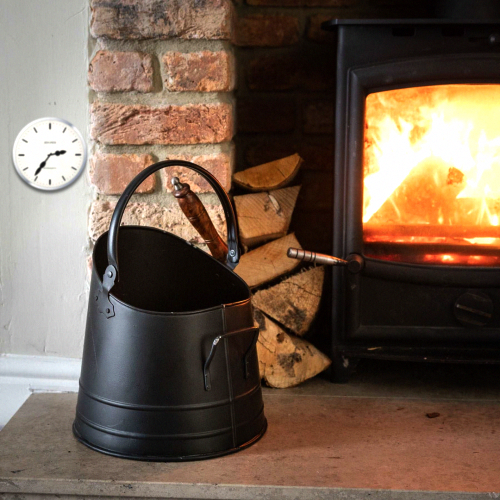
2:36
